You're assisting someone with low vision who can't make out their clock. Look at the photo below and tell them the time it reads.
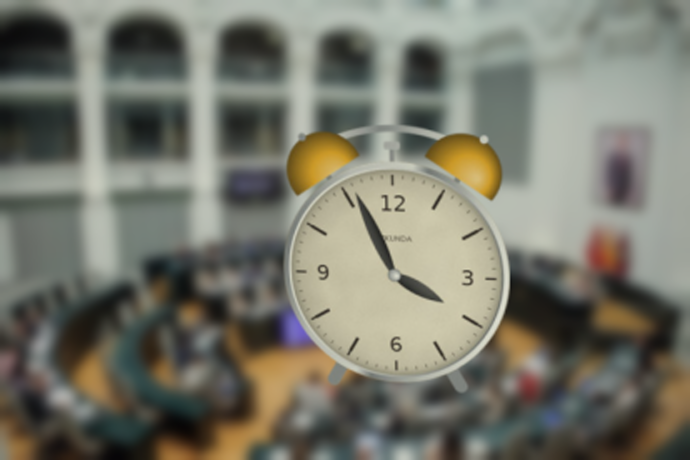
3:56
